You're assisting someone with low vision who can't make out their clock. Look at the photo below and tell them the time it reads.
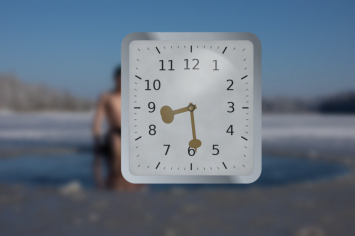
8:29
